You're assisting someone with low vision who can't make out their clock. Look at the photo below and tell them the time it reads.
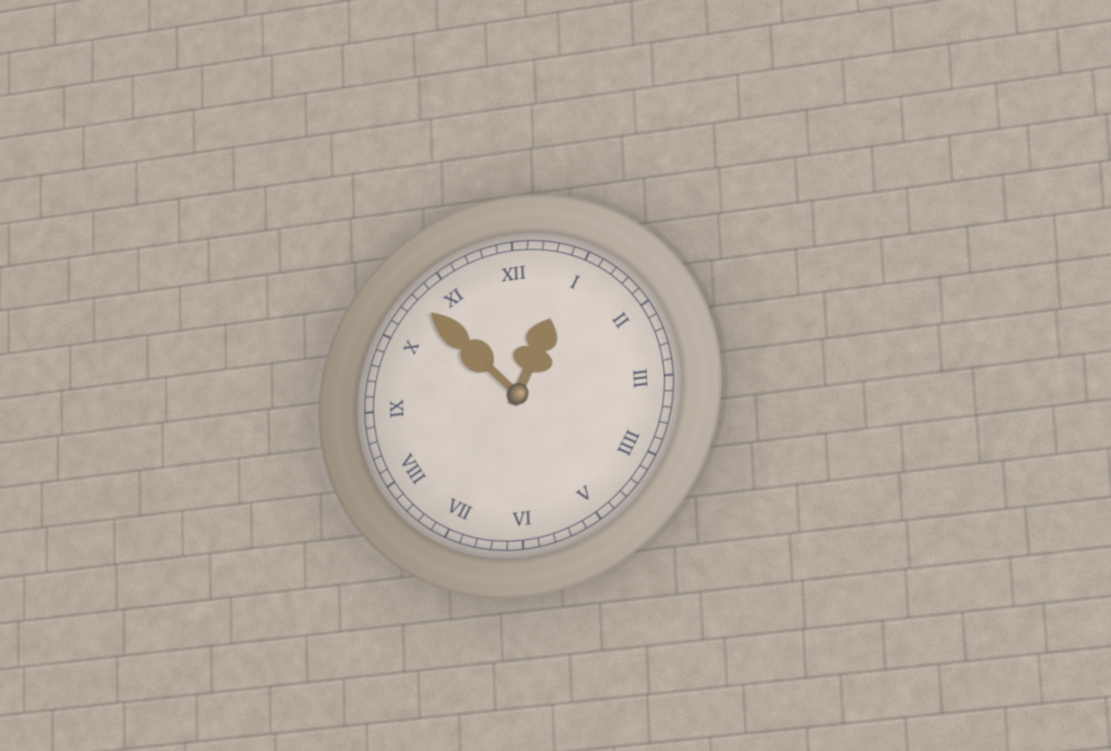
12:53
